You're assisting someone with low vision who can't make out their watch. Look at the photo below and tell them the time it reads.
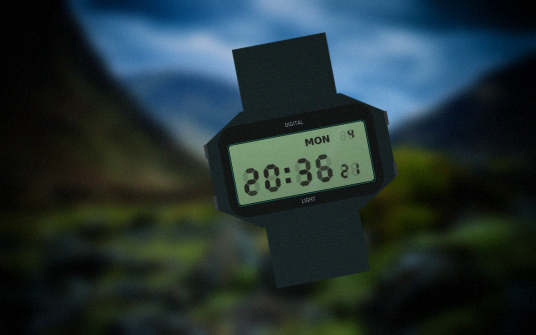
20:36:21
